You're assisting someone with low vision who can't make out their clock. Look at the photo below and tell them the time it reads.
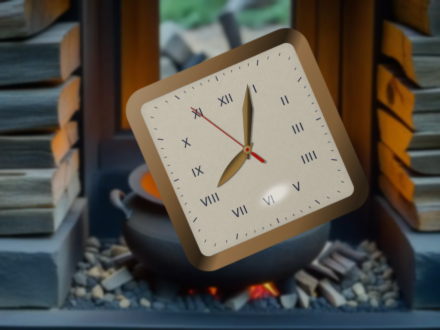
8:03:55
